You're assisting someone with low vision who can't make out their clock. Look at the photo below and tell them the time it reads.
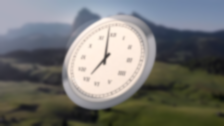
6:58
